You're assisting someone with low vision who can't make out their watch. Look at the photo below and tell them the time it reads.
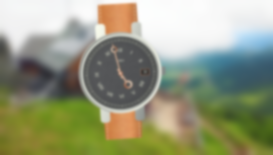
4:58
